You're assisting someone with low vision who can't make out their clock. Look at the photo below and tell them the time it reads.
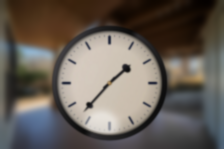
1:37
